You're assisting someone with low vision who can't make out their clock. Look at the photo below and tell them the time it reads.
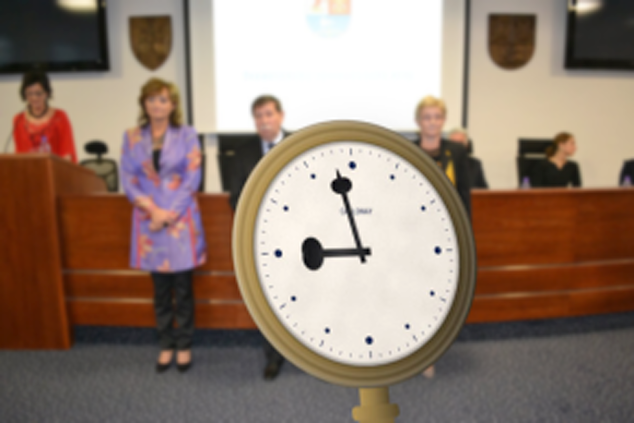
8:58
